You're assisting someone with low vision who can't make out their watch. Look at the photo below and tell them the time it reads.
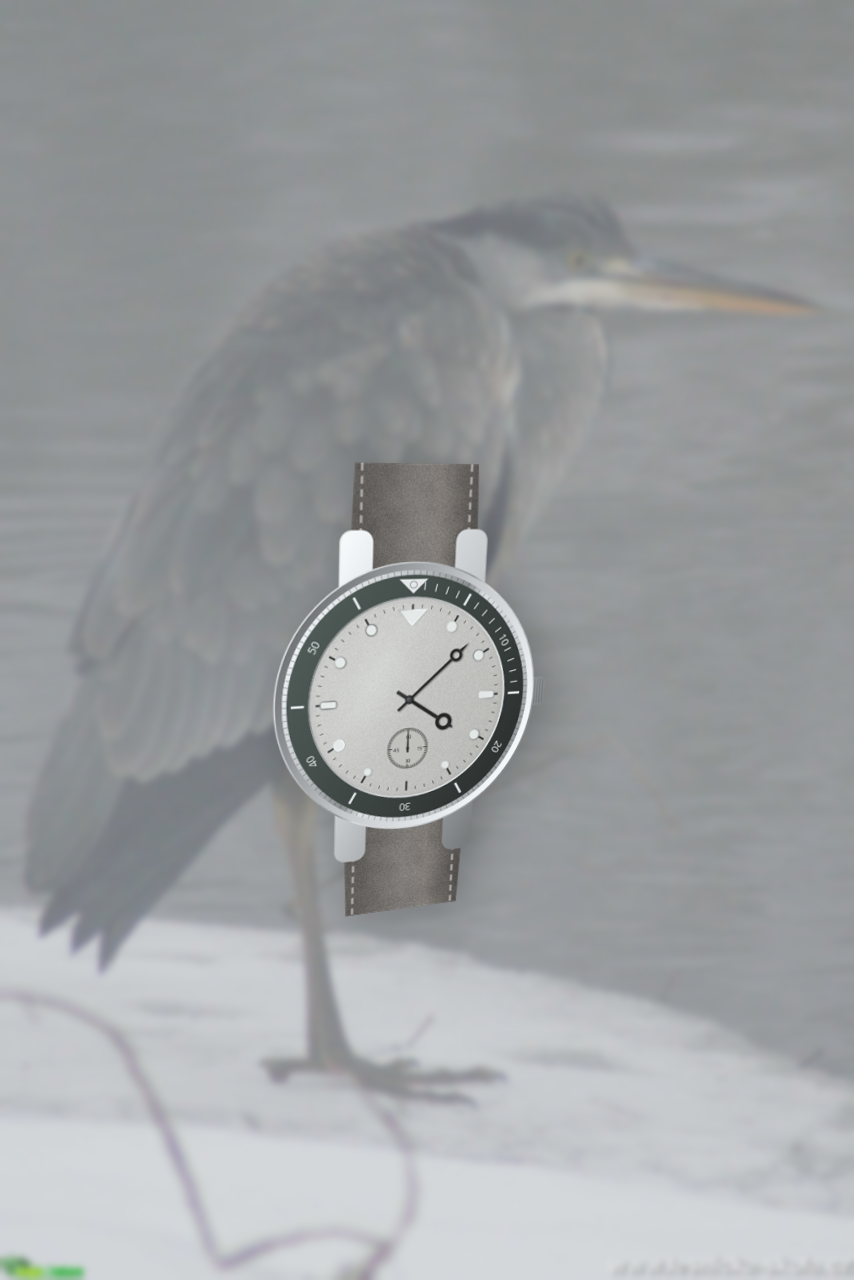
4:08
